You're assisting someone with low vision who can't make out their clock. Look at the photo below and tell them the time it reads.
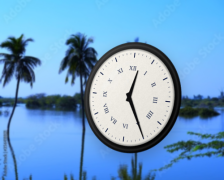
12:25
